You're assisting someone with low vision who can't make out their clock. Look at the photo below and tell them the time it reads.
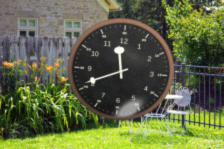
11:41
